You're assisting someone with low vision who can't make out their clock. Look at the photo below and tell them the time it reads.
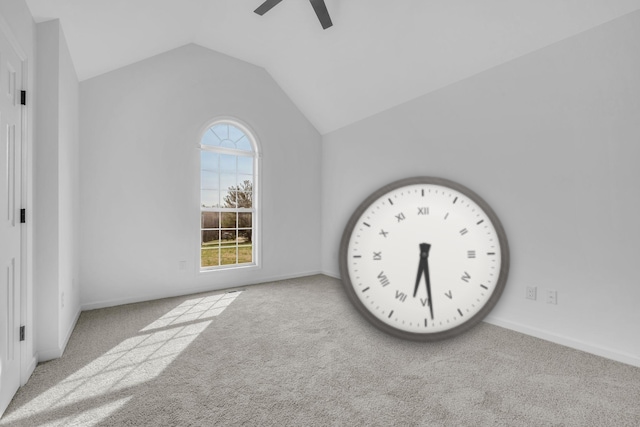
6:29
